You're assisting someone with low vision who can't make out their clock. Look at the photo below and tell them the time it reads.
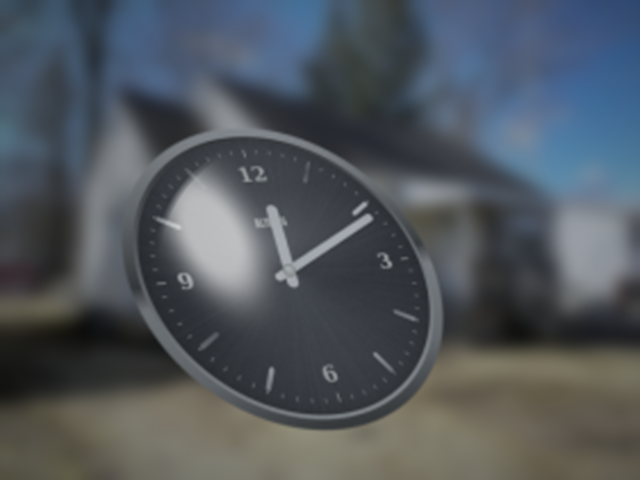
12:11
